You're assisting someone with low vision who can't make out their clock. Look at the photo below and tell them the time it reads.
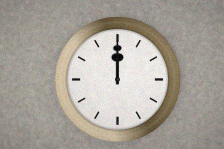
12:00
